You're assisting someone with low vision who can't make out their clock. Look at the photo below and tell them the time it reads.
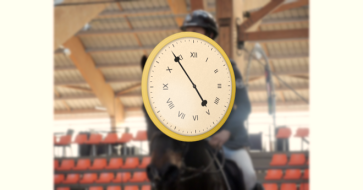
4:54
